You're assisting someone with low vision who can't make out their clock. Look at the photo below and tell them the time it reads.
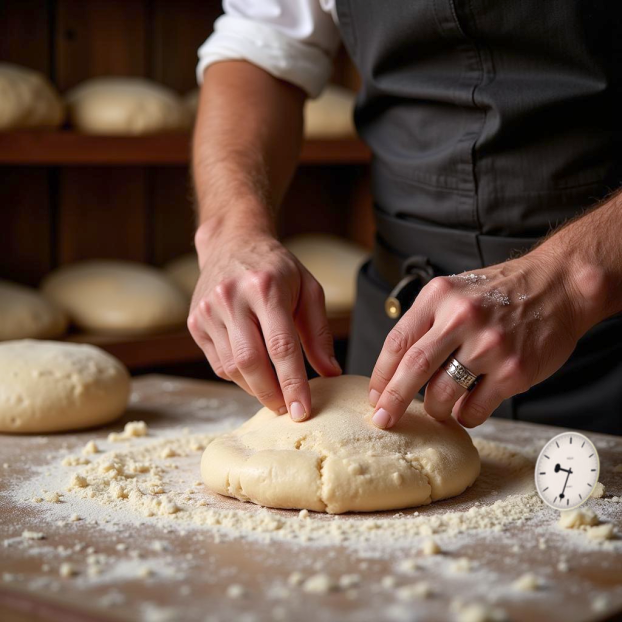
9:33
